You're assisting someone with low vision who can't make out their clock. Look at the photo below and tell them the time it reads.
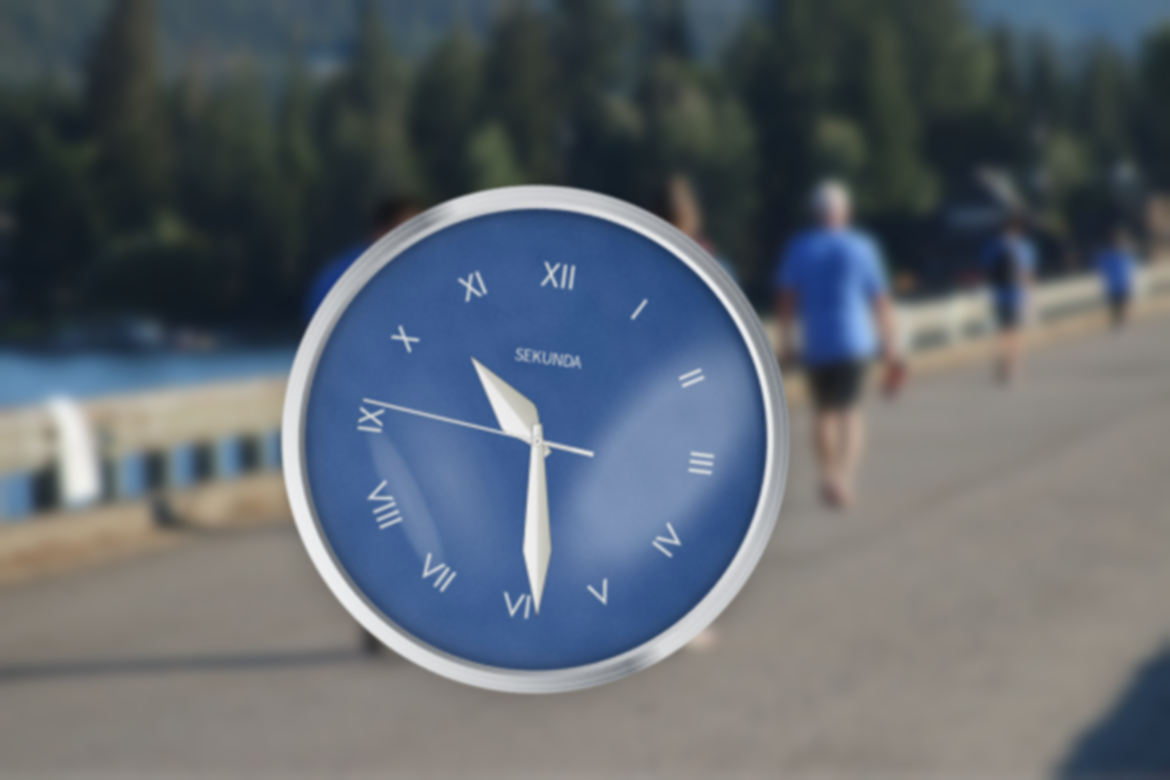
10:28:46
